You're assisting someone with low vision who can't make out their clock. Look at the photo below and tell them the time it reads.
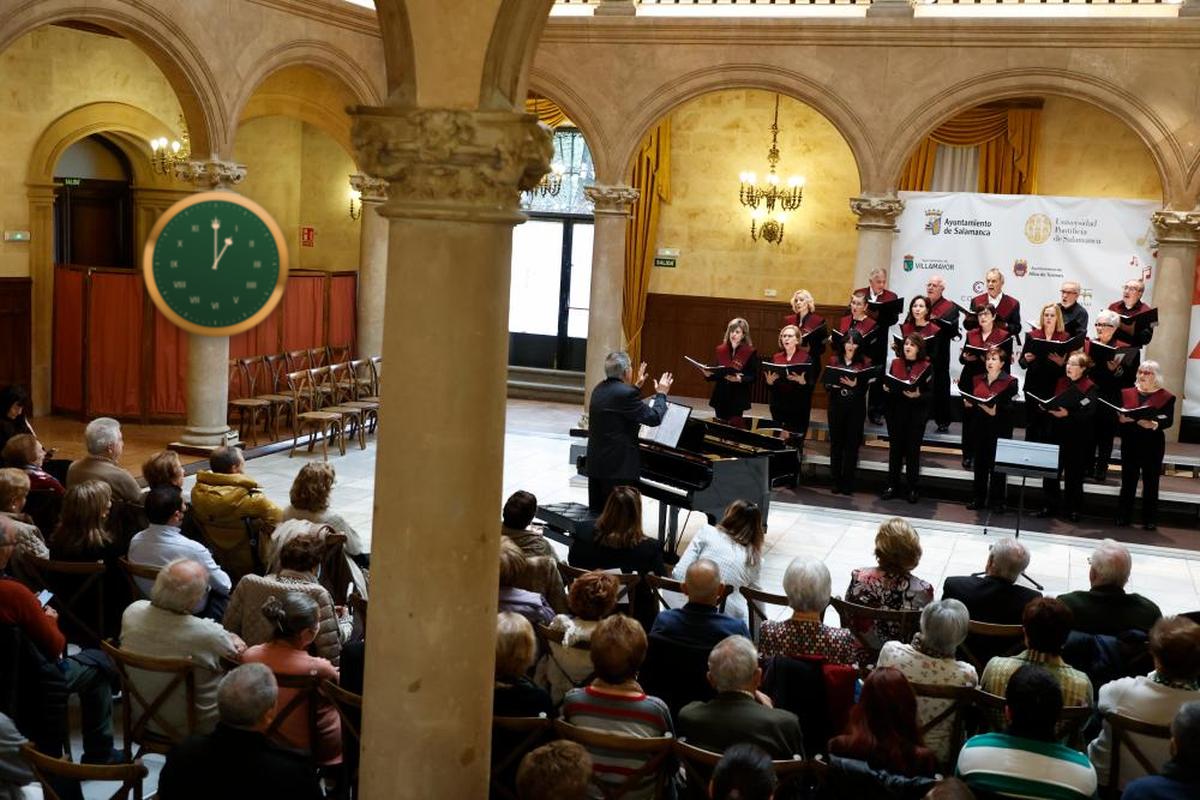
1:00
